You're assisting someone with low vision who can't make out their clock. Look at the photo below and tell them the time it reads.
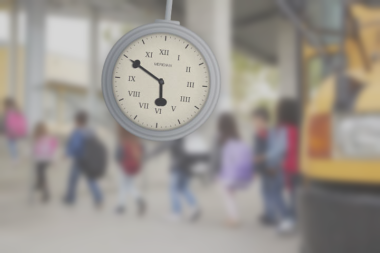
5:50
